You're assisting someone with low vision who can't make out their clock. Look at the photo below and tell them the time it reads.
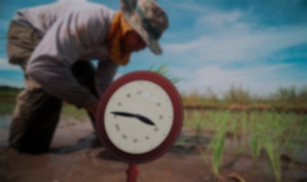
3:46
